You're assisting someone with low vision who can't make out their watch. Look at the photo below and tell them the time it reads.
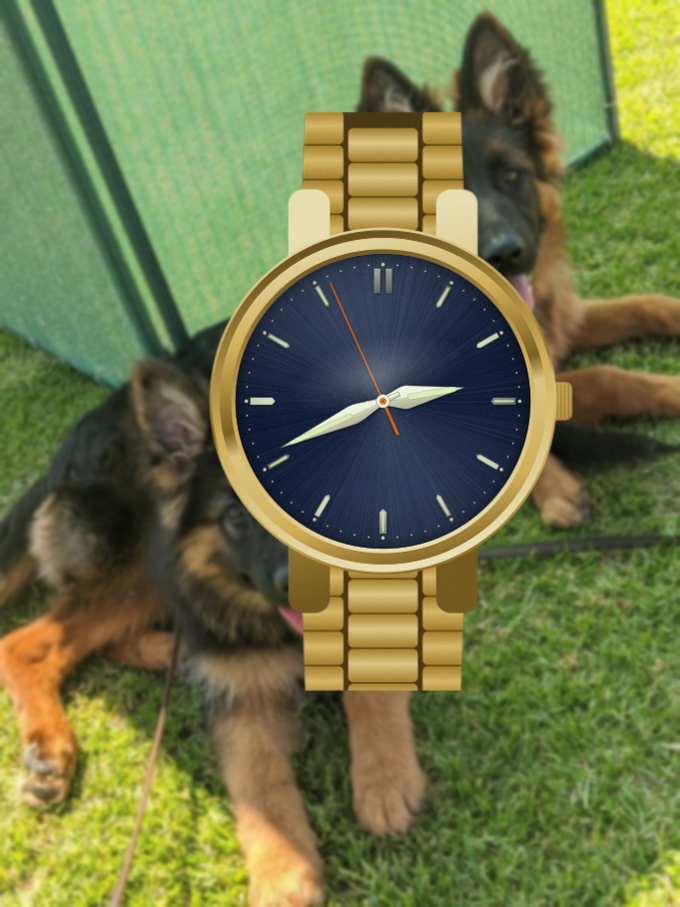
2:40:56
